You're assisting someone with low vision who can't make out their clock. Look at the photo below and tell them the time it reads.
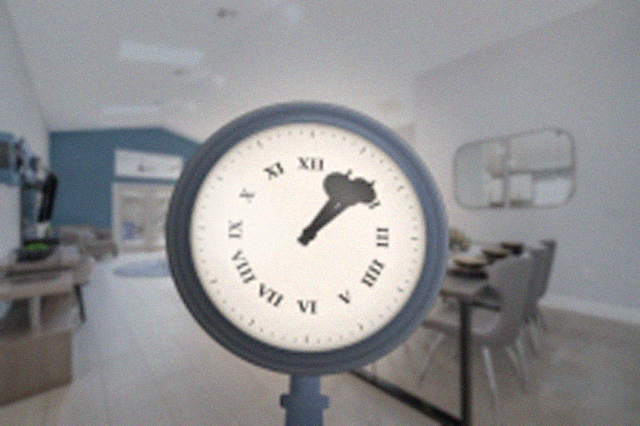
1:08
